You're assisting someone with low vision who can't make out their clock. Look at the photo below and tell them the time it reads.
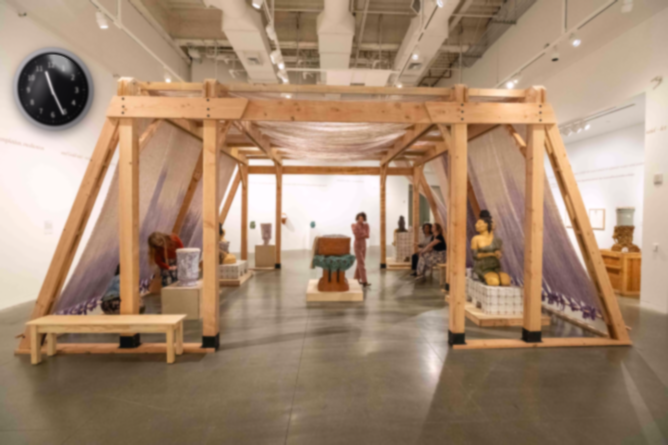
11:26
